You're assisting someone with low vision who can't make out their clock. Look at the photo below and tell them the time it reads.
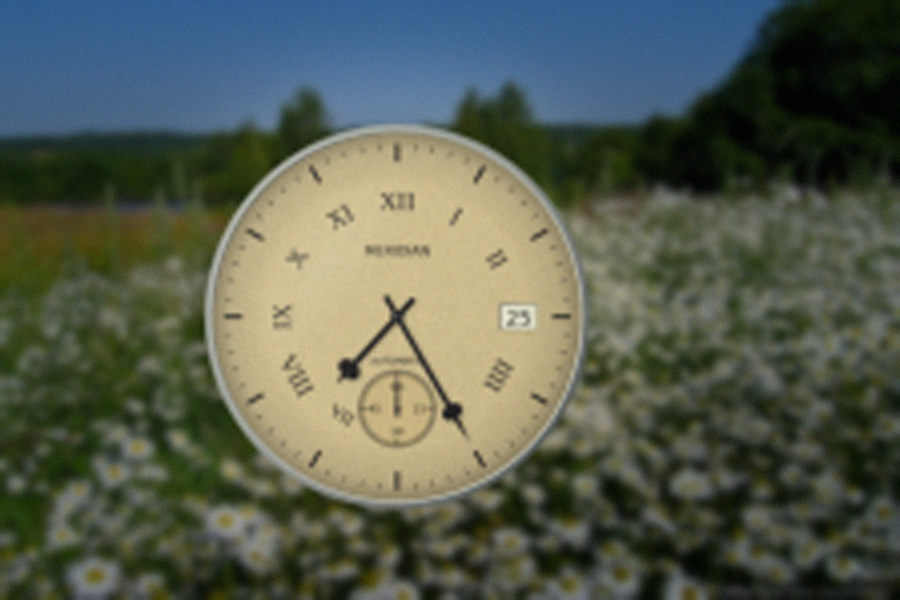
7:25
